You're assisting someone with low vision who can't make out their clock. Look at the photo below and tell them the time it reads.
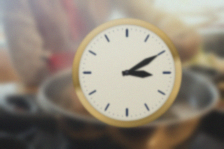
3:10
